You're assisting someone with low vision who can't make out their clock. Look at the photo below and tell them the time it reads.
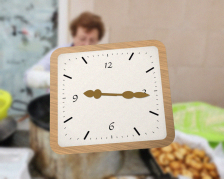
9:16
